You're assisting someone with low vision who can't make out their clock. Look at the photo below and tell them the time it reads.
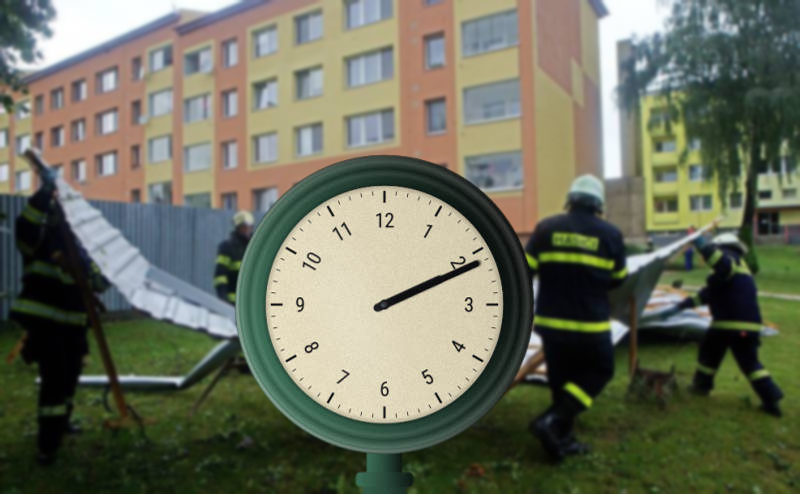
2:11
